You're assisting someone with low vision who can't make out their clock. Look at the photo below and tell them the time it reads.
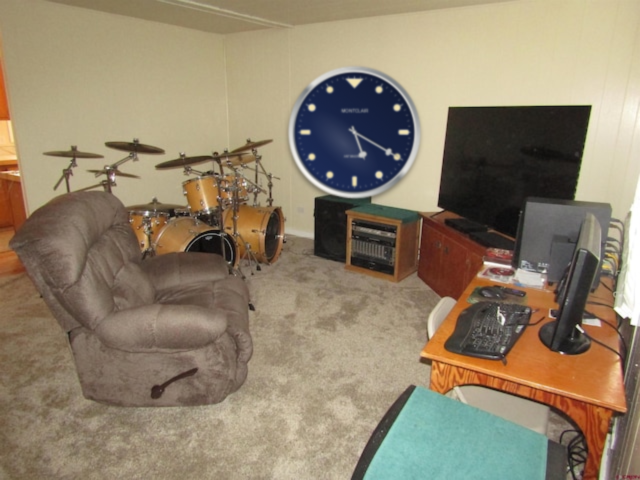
5:20
